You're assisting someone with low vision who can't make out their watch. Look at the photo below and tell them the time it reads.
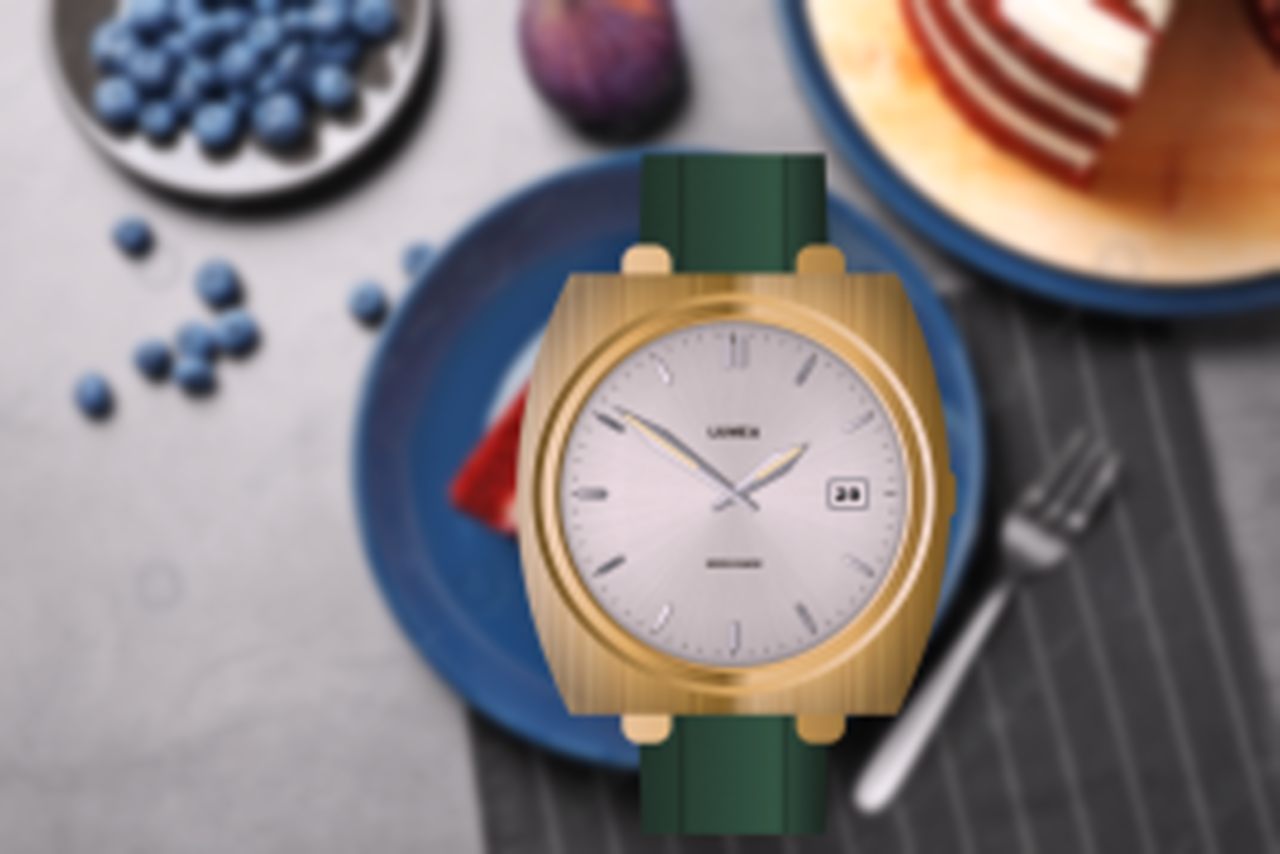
1:51
